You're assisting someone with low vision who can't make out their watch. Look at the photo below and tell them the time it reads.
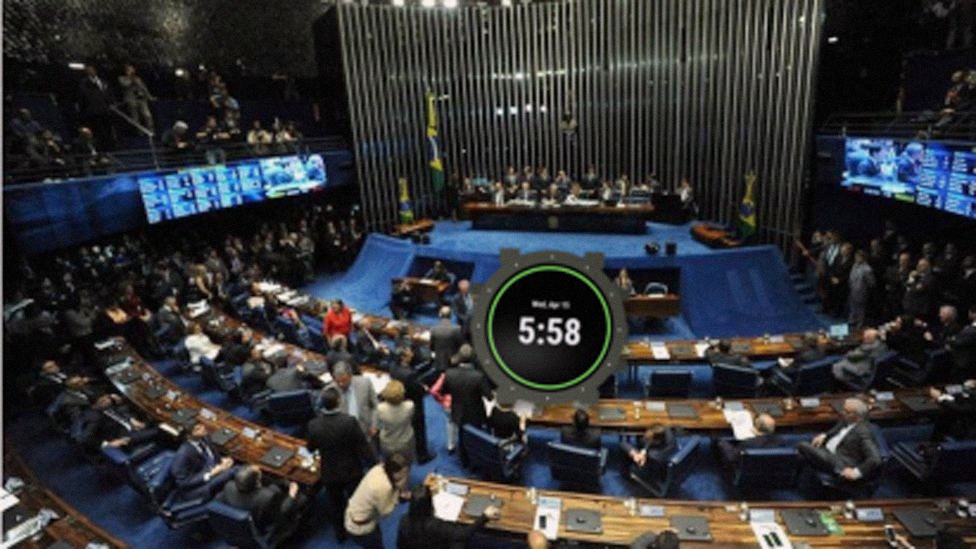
5:58
